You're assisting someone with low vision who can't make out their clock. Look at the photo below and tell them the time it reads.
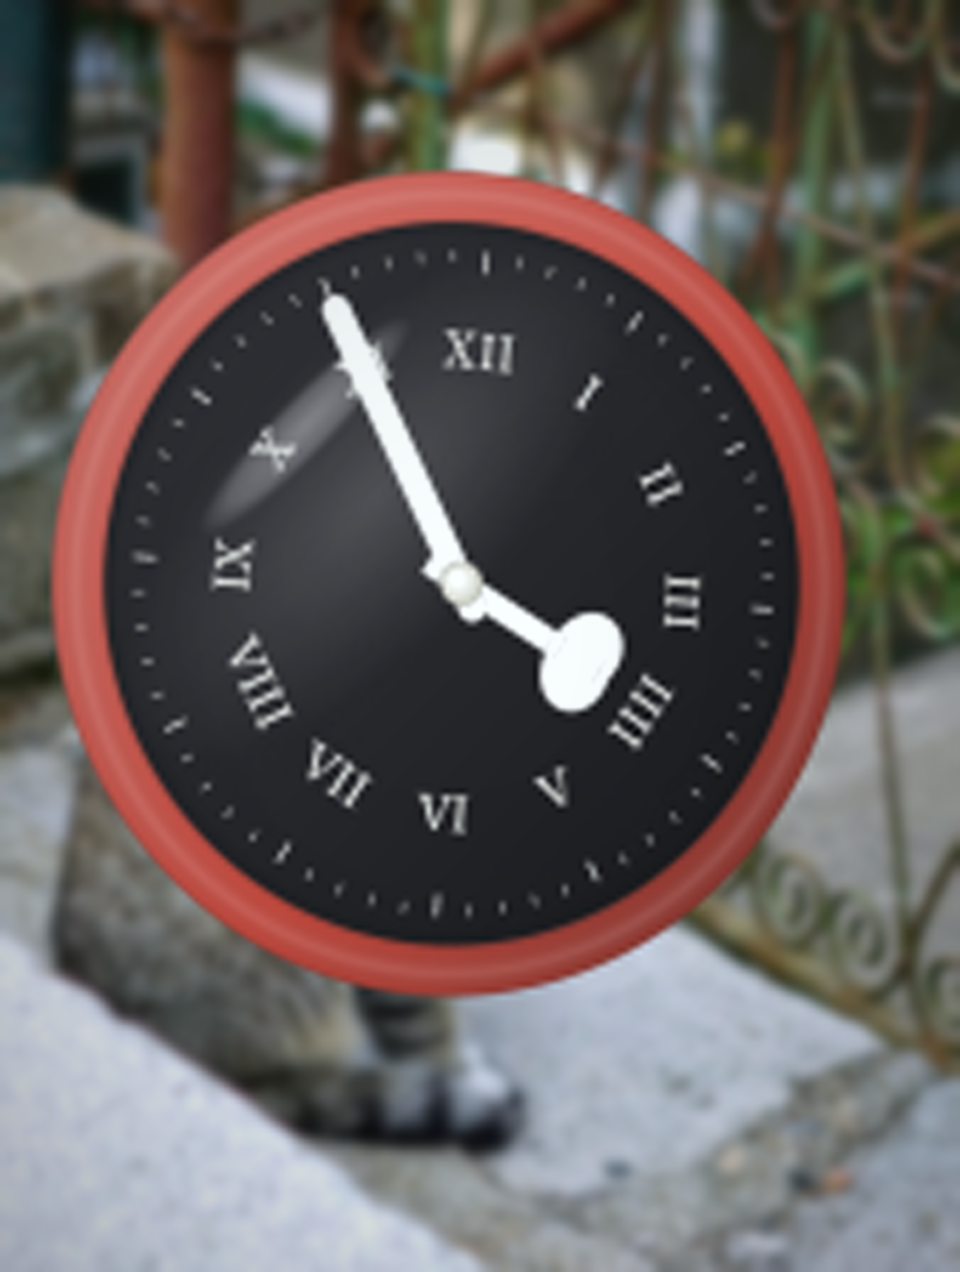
3:55
